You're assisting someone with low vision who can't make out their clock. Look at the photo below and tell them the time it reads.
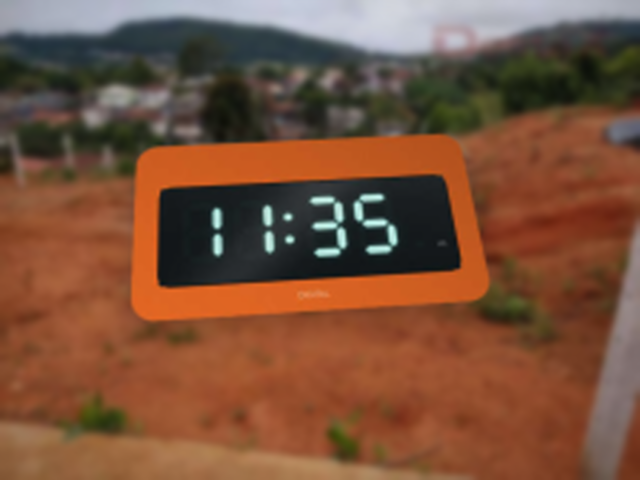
11:35
